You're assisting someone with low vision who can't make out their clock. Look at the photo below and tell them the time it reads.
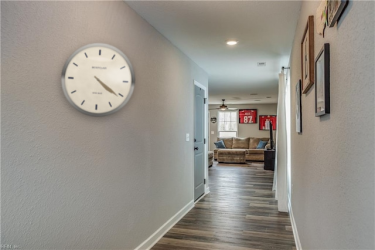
4:21
